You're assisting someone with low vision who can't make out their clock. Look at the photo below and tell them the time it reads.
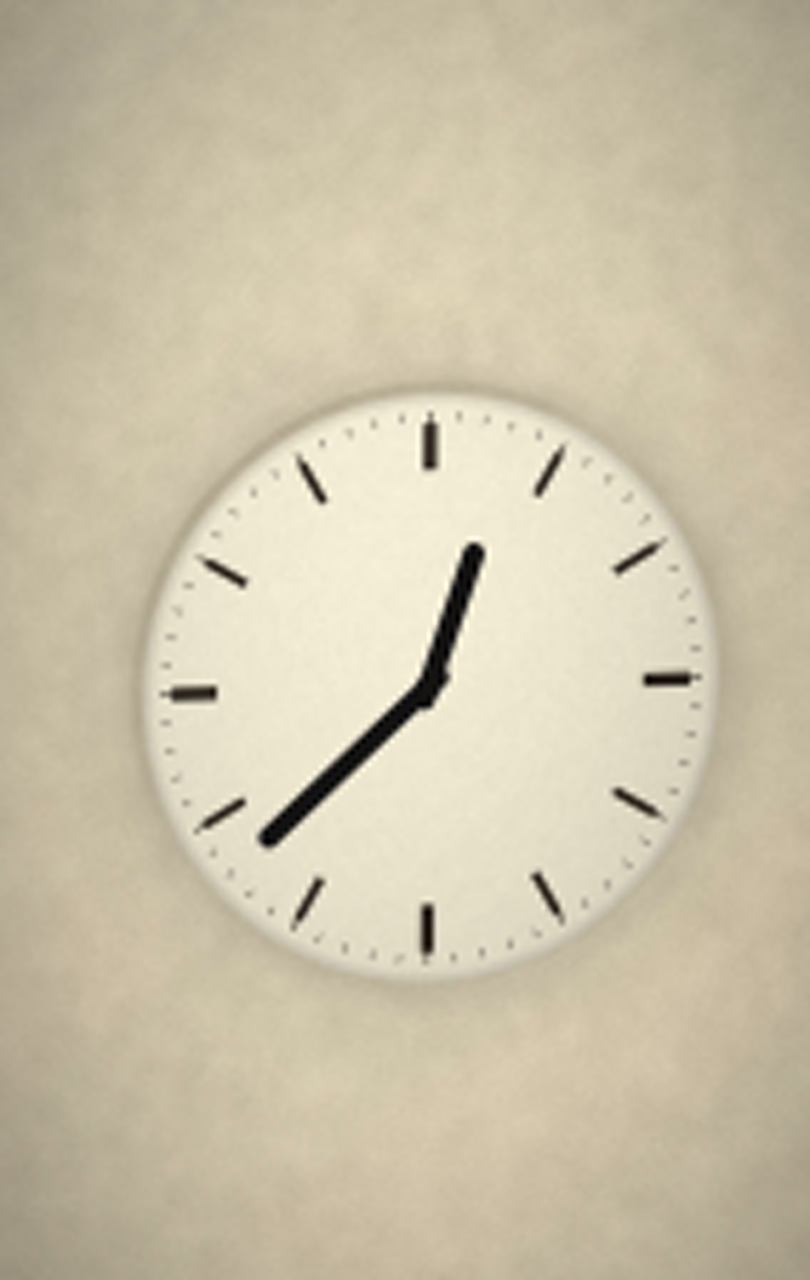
12:38
